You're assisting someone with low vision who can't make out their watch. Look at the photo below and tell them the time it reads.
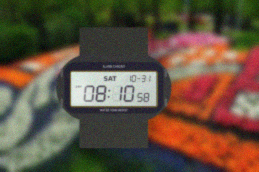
8:10
